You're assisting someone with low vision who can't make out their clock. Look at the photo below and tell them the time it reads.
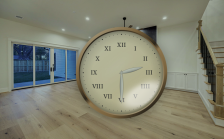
2:30
